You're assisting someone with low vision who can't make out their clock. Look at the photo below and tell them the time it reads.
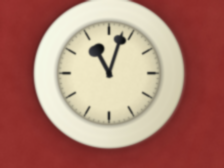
11:03
